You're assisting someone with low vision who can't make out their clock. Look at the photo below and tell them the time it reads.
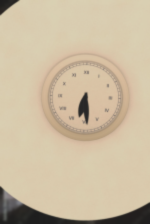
6:29
